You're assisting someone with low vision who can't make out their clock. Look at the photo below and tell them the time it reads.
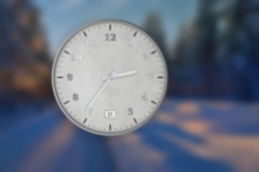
2:36
